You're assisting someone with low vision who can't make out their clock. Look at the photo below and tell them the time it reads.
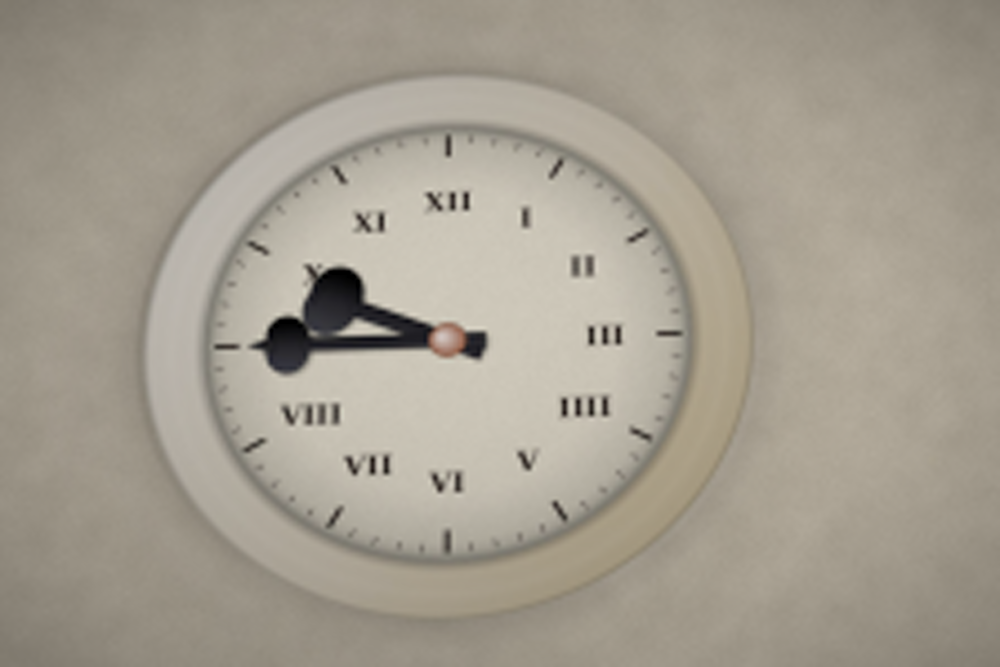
9:45
